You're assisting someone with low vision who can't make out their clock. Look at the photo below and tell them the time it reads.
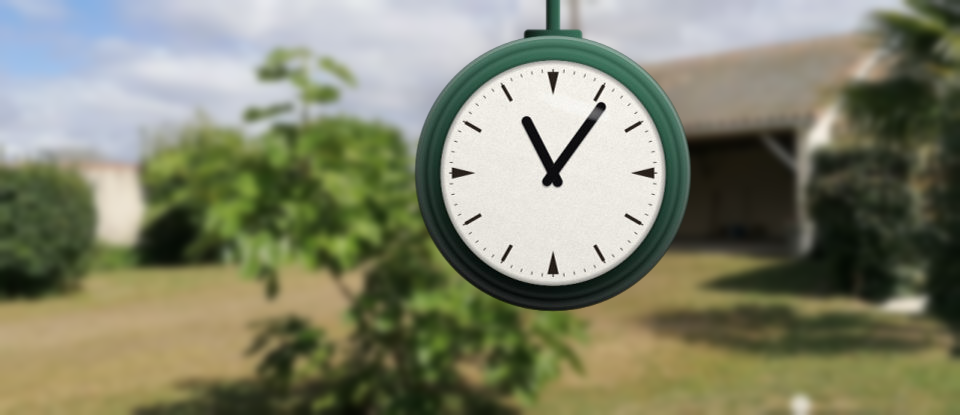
11:06
